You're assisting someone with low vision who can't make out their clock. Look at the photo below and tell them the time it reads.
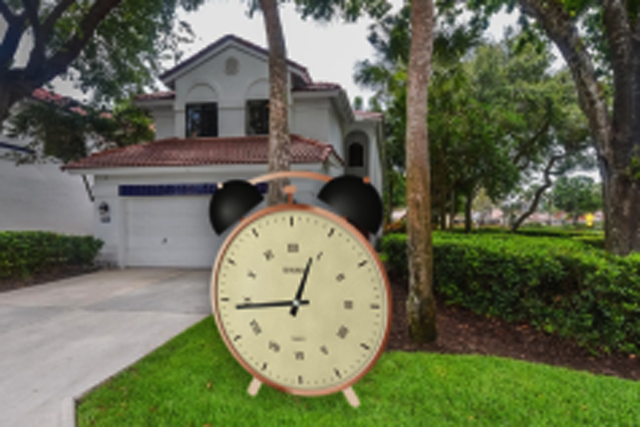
12:44
